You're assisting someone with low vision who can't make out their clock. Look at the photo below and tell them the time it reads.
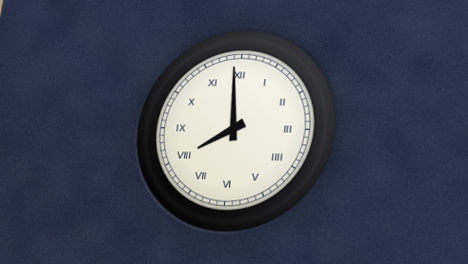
7:59
